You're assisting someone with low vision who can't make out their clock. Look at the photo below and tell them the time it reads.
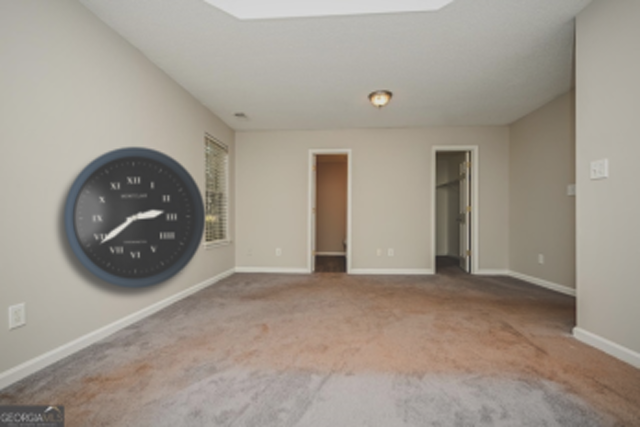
2:39
